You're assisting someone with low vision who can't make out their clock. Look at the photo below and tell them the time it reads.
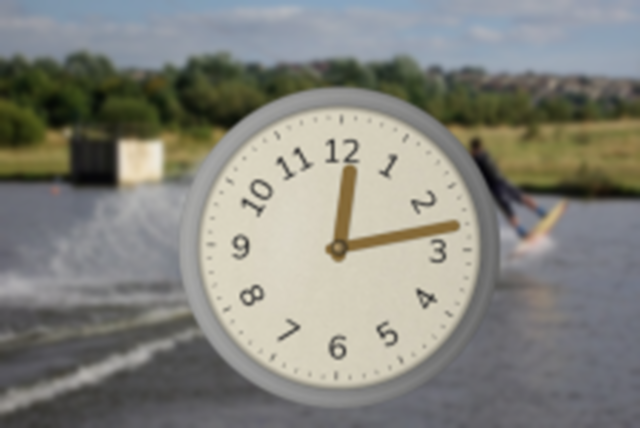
12:13
